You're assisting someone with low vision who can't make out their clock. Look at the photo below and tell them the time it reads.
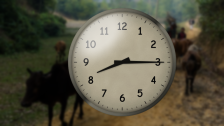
8:15
